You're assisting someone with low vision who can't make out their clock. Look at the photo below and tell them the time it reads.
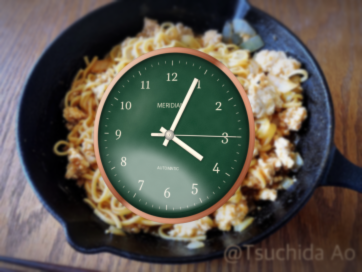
4:04:15
